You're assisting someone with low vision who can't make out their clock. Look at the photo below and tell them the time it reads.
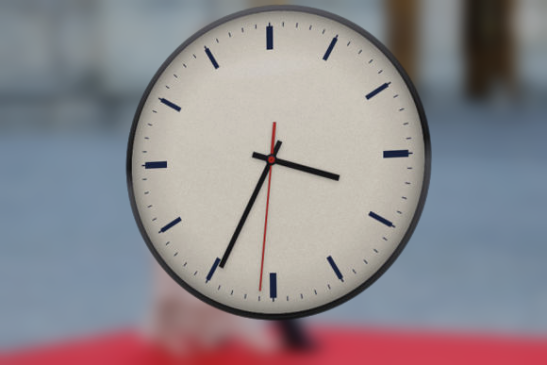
3:34:31
